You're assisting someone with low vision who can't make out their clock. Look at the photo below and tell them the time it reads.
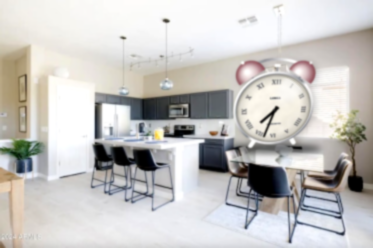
7:33
